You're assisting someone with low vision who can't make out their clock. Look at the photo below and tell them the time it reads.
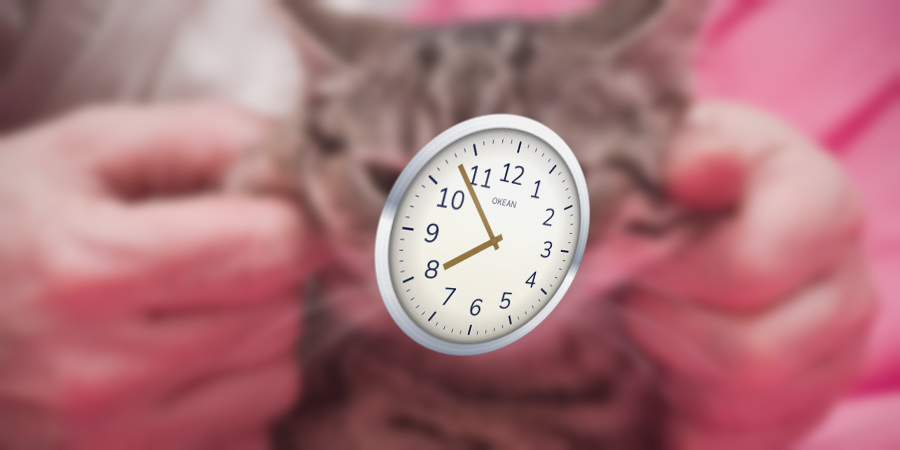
7:53
